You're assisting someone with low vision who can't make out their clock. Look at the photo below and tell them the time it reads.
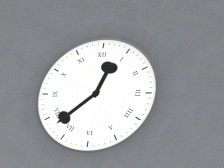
12:38
